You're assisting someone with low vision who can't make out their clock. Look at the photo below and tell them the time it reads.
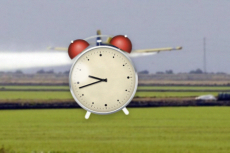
9:43
